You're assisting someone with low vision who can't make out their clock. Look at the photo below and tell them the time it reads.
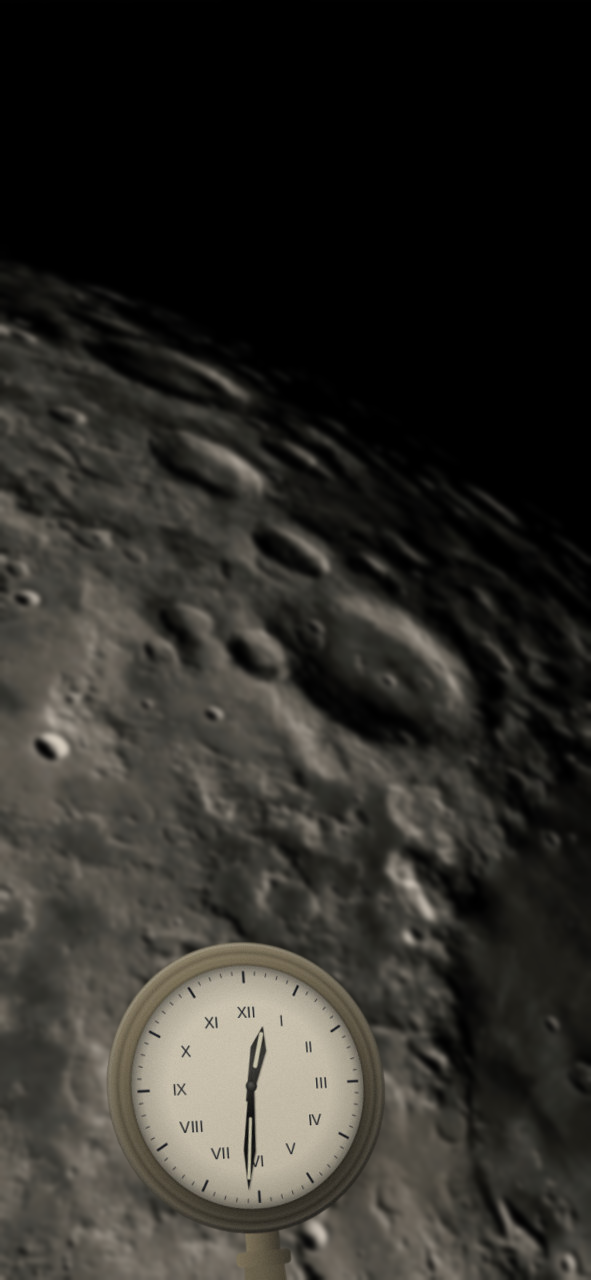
12:31
